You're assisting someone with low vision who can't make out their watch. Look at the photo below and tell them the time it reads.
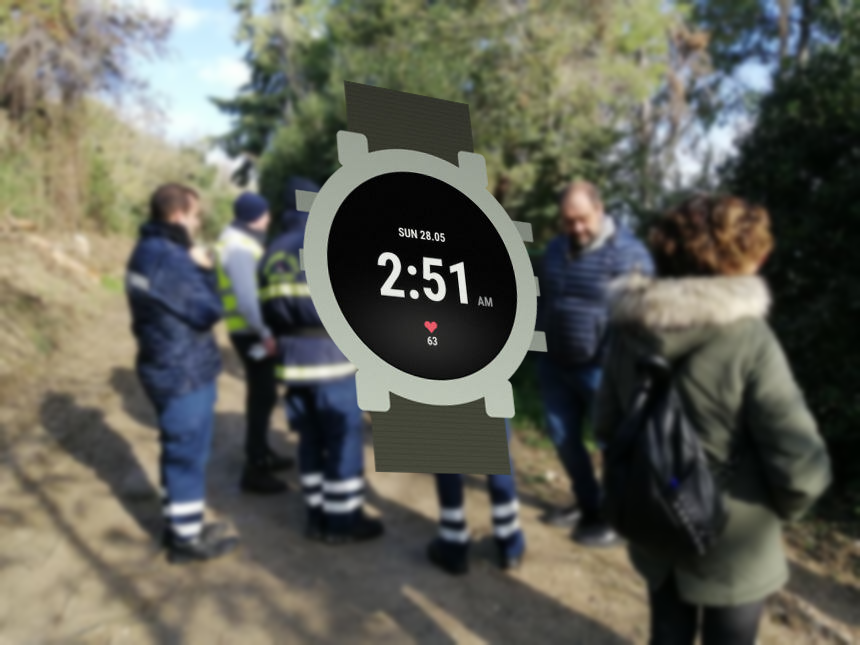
2:51
